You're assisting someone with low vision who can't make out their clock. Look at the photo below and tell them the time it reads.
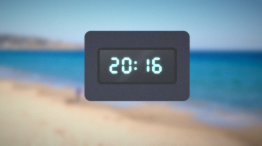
20:16
